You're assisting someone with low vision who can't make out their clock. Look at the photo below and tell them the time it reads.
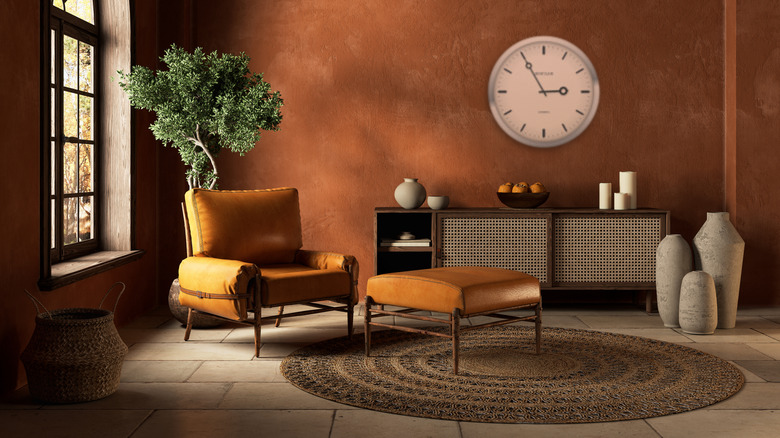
2:55
